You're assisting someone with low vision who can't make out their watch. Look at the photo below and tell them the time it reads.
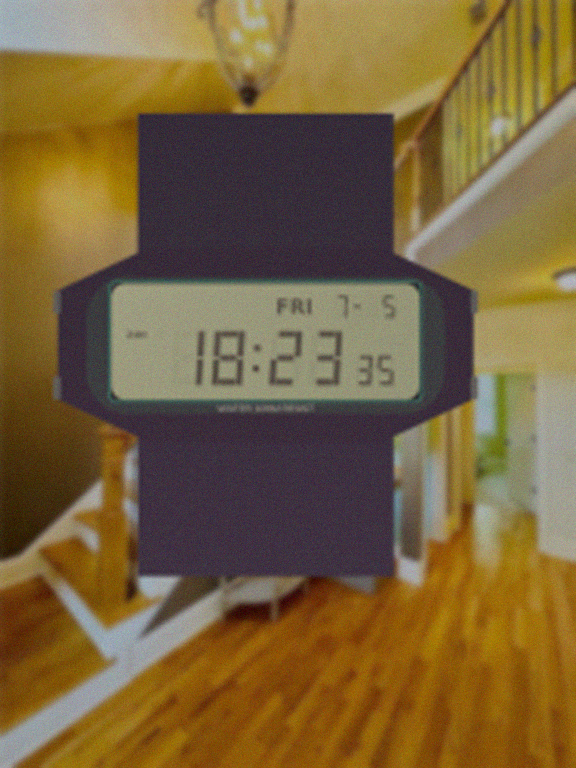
18:23:35
